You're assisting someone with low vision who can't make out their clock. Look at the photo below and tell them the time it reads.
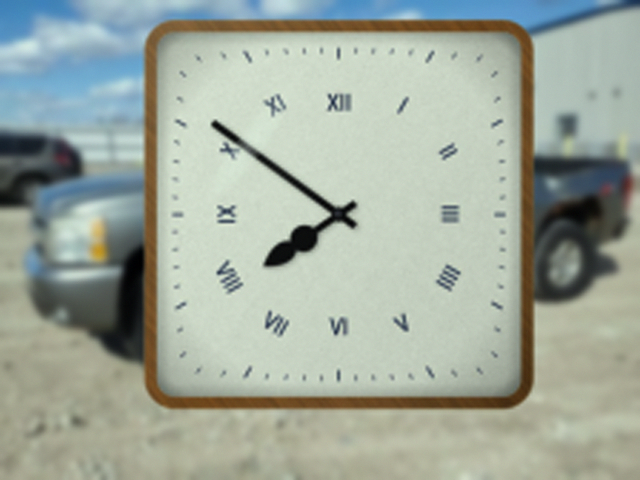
7:51
